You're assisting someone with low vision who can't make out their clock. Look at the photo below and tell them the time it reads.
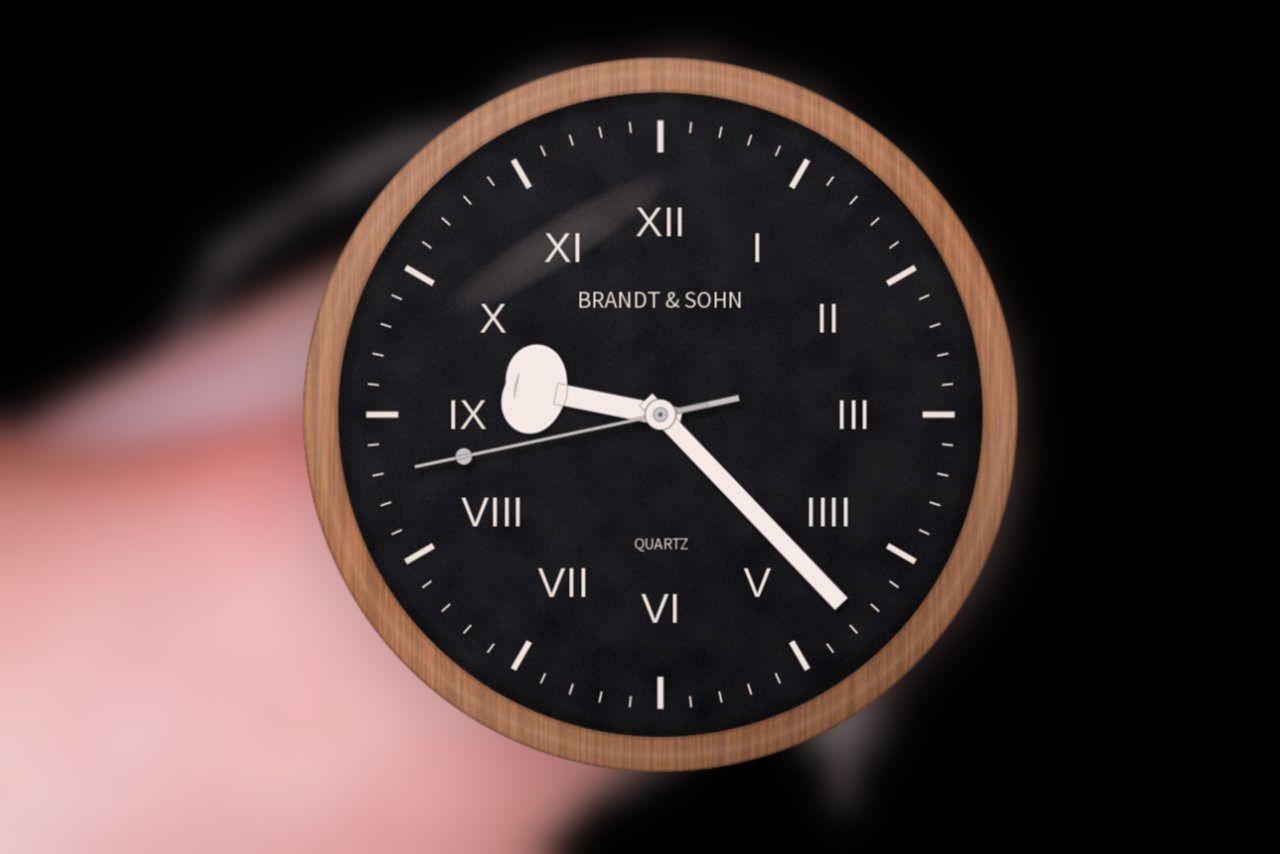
9:22:43
